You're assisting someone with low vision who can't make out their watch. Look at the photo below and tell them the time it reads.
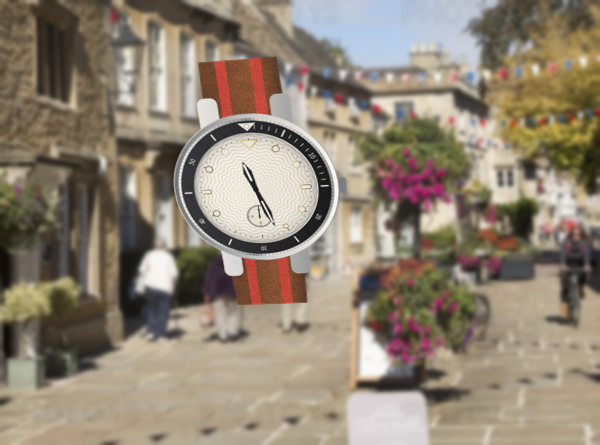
11:27
